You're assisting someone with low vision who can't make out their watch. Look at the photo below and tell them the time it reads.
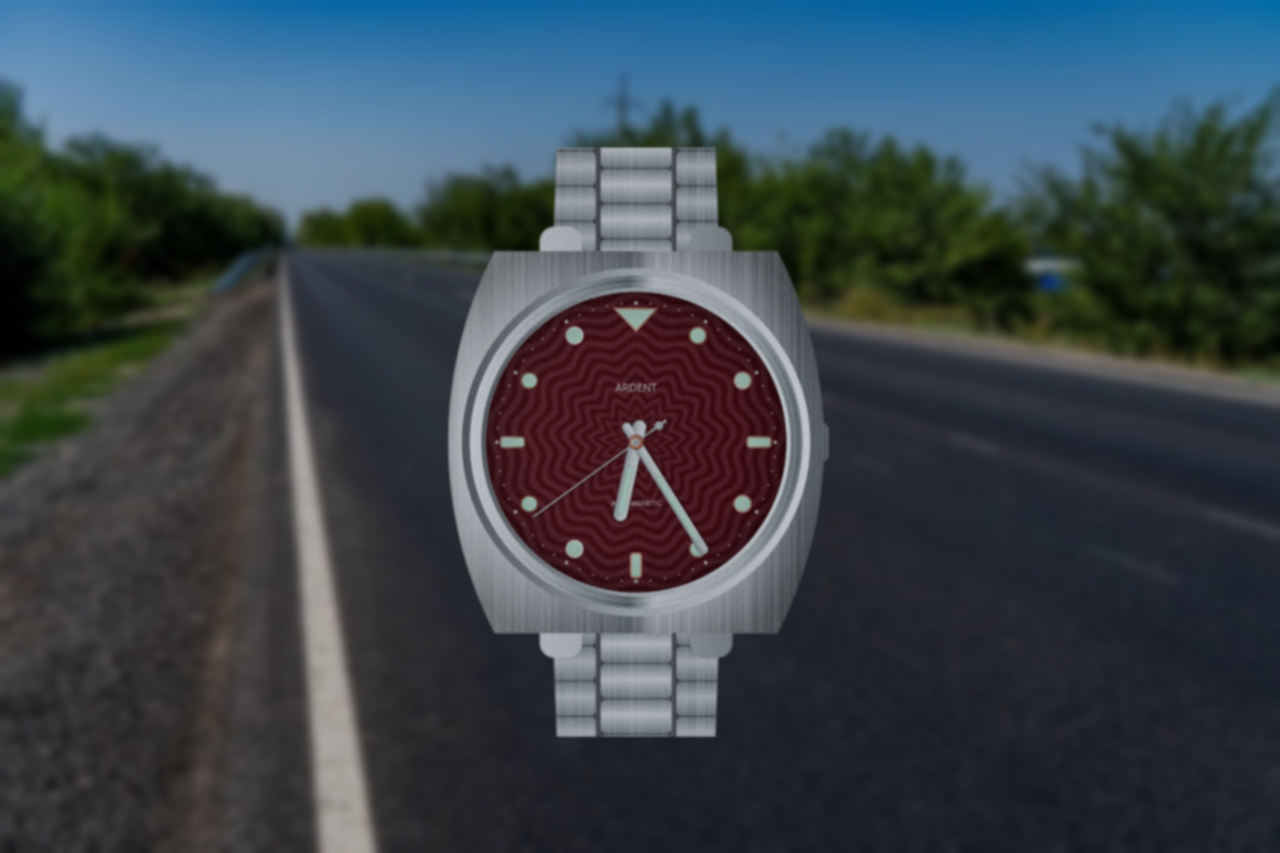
6:24:39
